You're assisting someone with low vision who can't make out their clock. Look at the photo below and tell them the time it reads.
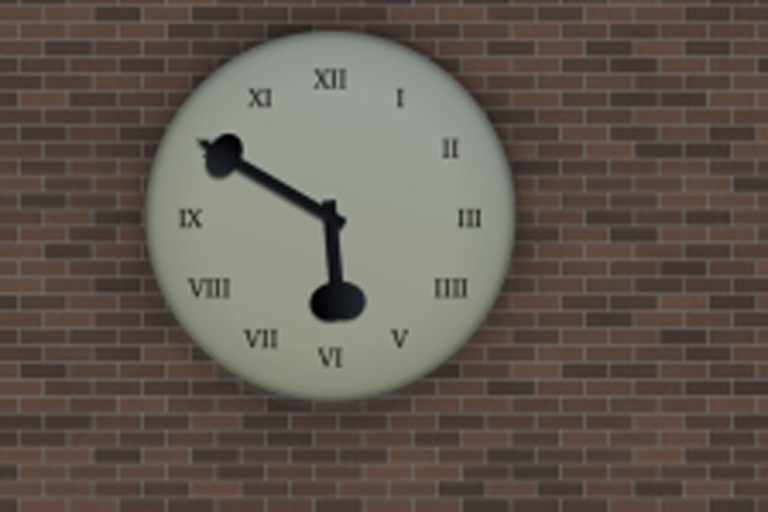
5:50
